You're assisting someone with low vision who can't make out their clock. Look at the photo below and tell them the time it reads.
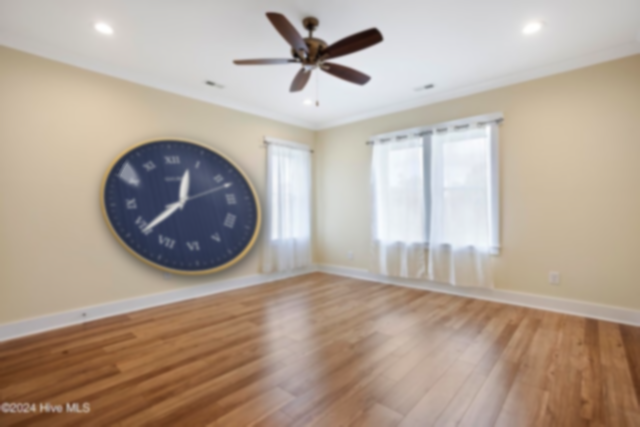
12:39:12
